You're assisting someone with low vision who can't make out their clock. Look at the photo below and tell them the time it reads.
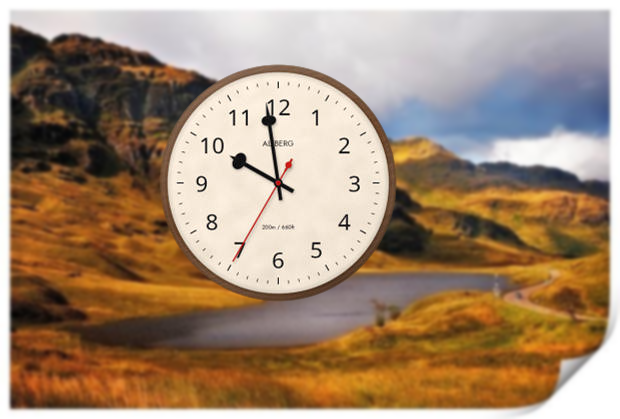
9:58:35
